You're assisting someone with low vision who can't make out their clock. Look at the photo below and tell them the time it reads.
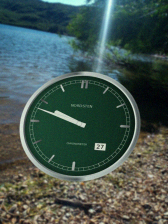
9:48
